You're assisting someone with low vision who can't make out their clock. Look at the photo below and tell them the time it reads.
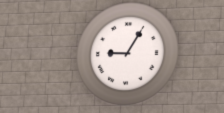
9:05
